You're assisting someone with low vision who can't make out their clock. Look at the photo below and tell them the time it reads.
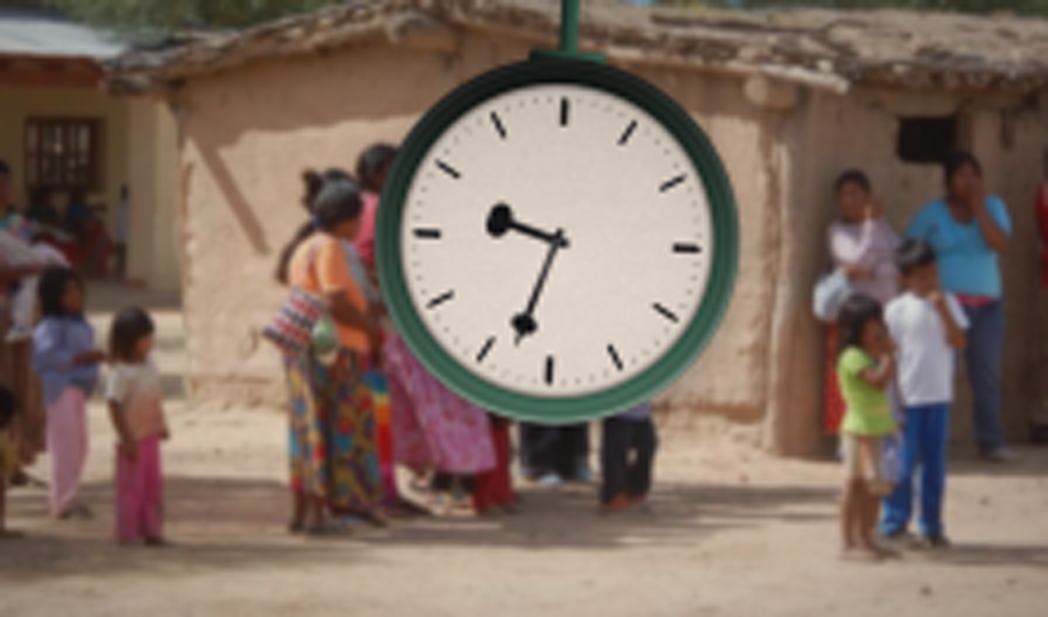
9:33
